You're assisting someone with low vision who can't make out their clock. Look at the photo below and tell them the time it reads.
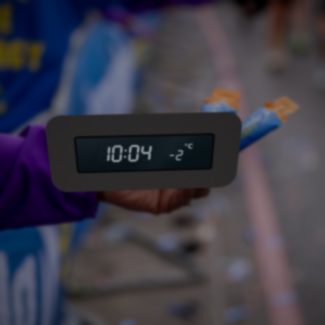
10:04
